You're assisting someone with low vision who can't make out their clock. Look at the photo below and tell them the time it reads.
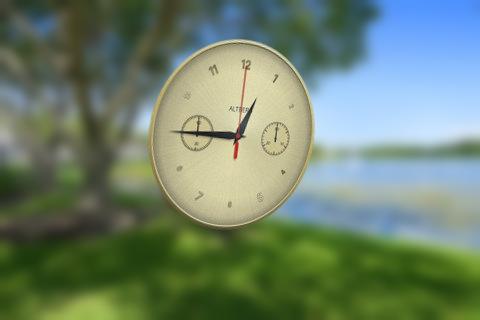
12:45
